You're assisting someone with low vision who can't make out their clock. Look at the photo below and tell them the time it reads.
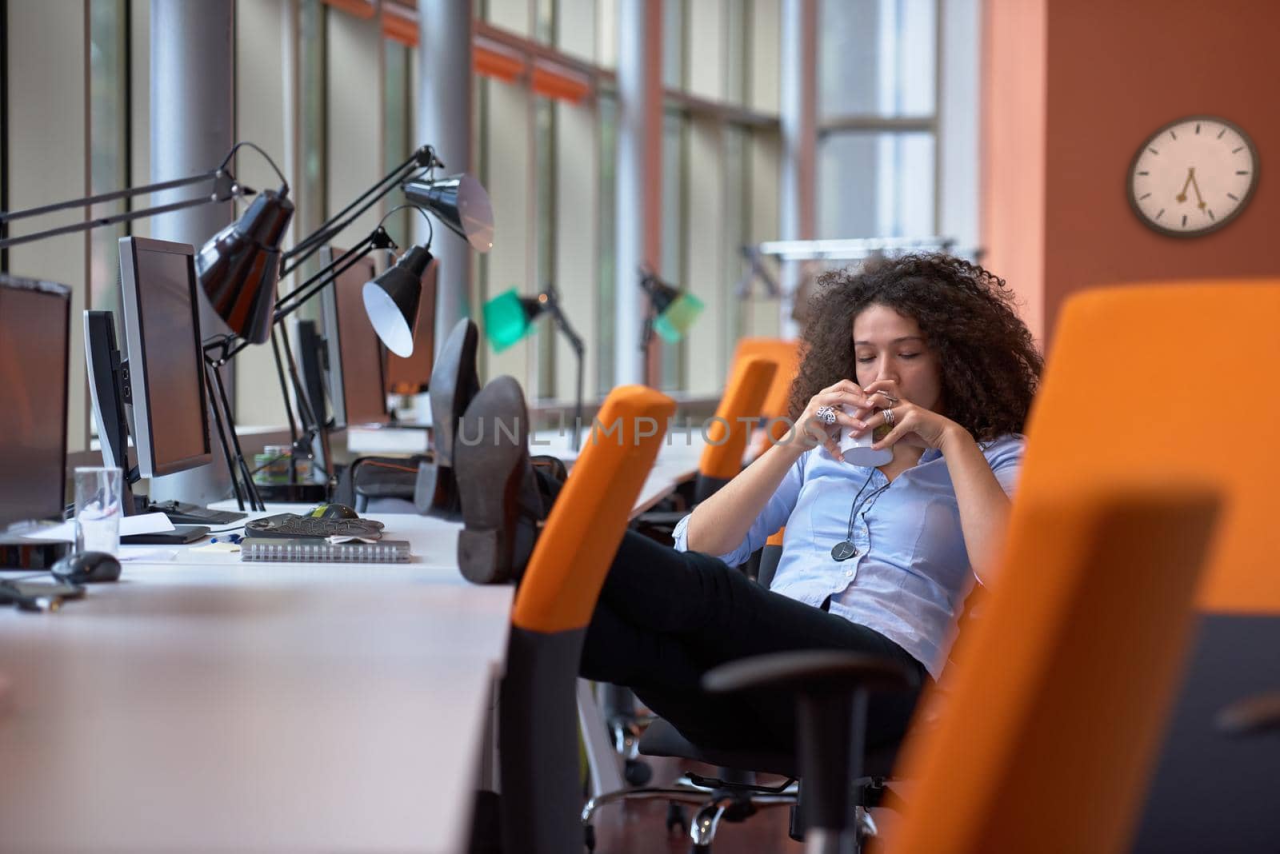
6:26
